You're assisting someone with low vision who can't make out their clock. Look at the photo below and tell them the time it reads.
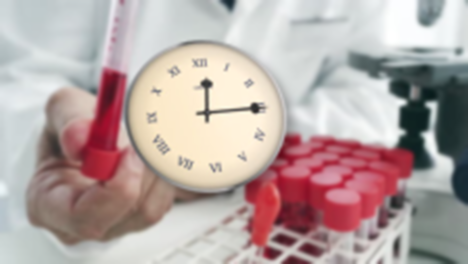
12:15
